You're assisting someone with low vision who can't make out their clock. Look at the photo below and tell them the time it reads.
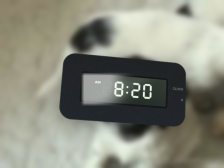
8:20
